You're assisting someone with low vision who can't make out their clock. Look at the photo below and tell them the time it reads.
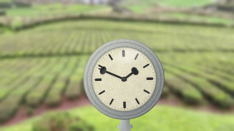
1:49
